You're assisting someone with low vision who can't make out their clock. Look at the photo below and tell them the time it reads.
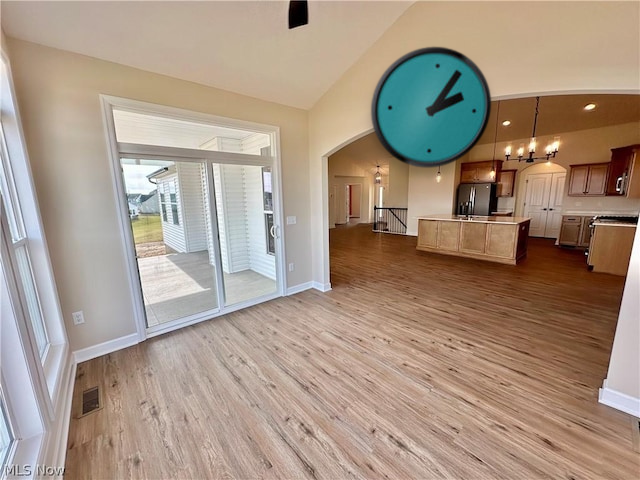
2:05
